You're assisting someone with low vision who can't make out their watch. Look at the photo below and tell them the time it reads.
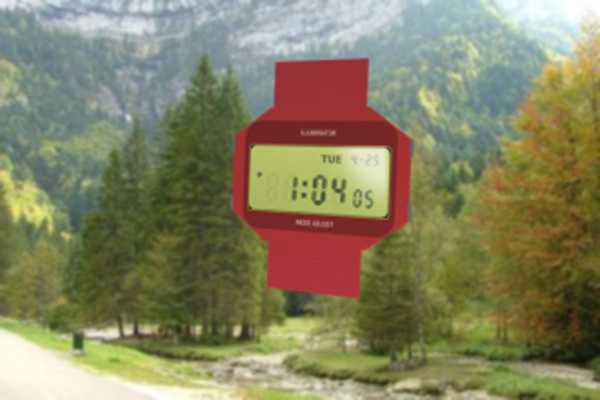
1:04:05
